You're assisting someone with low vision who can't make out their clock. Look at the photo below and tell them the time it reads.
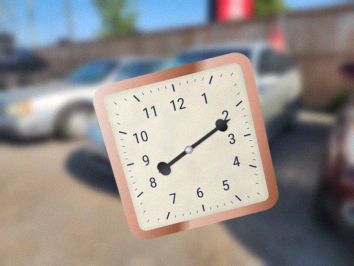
8:11
